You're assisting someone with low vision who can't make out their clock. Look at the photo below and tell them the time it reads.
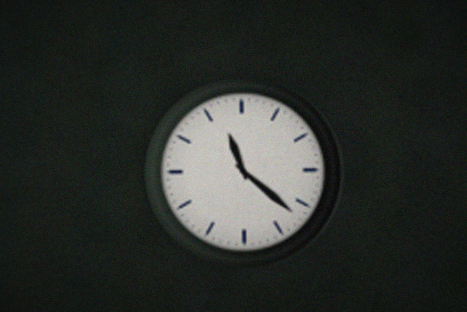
11:22
